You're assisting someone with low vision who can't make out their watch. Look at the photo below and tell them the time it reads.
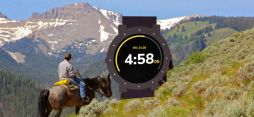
4:58
